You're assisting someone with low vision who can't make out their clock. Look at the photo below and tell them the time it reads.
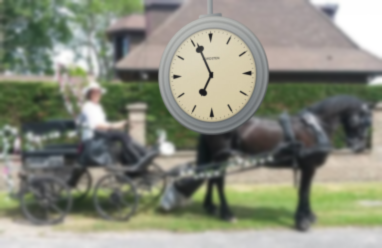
6:56
